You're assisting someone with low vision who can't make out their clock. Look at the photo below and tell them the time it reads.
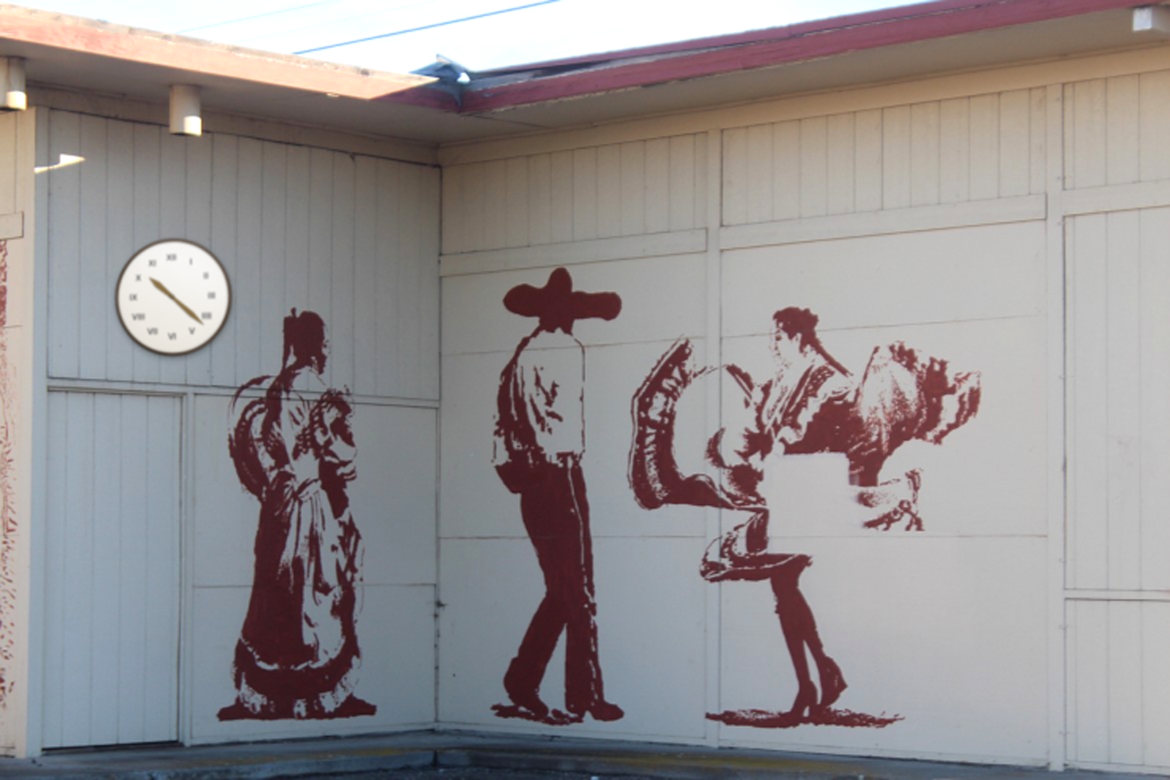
10:22
